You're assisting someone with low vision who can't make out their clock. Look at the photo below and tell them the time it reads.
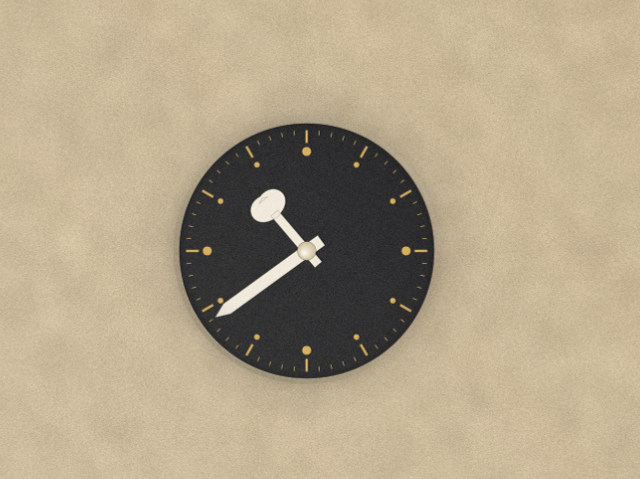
10:39
